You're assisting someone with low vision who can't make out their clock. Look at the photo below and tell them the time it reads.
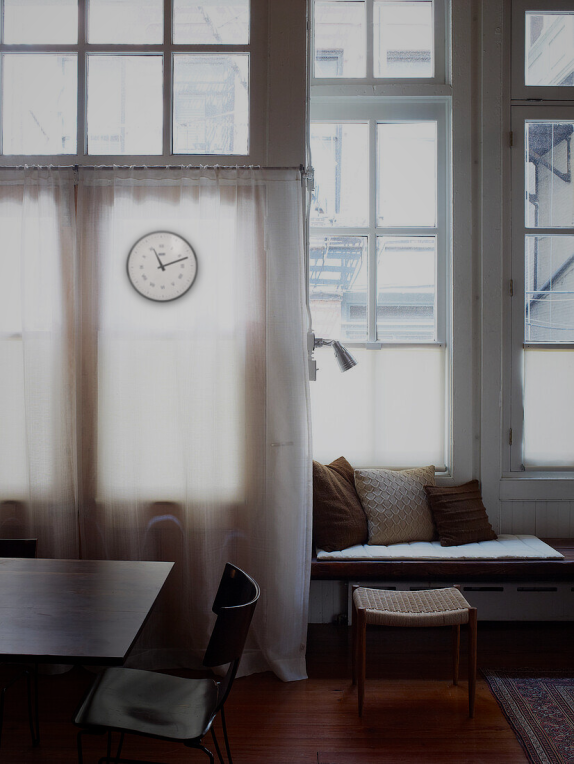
11:12
